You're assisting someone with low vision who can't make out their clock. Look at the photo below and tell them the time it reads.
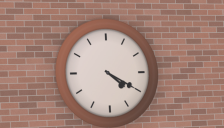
4:20
